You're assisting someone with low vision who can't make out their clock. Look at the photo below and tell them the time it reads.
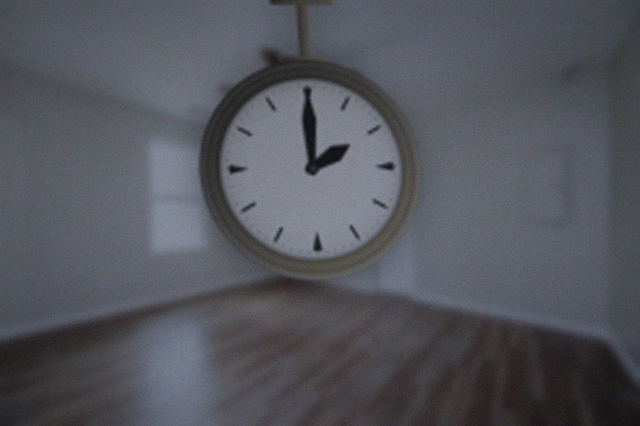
2:00
